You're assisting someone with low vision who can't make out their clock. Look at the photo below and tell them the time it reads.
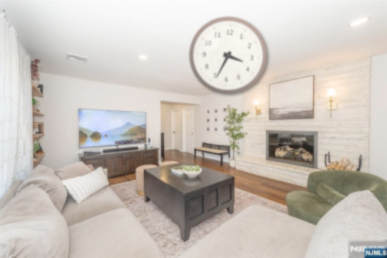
3:34
